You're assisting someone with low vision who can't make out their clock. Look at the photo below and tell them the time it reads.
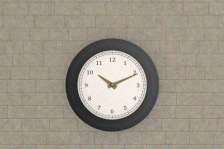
10:11
